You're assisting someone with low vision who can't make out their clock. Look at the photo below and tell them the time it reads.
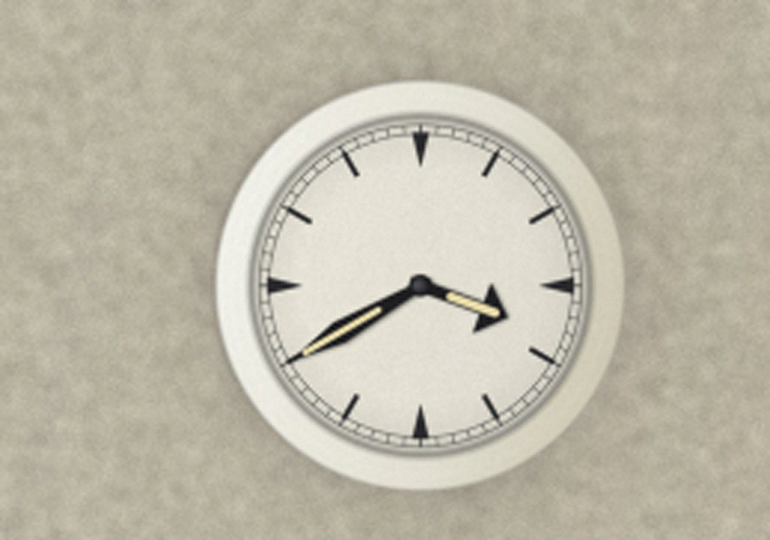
3:40
